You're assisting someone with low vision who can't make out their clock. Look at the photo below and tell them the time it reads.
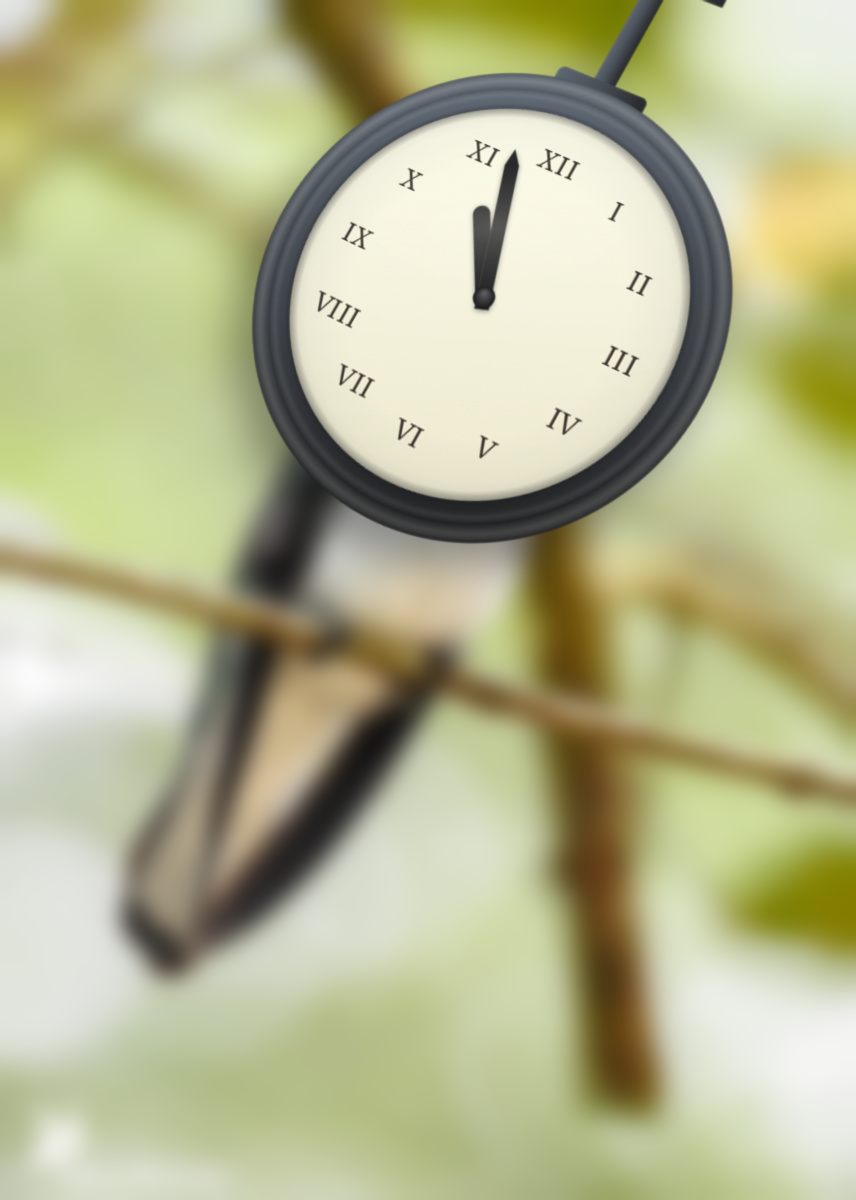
10:57
